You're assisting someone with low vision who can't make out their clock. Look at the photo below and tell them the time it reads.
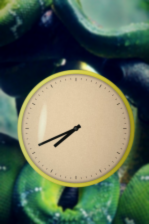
7:41
